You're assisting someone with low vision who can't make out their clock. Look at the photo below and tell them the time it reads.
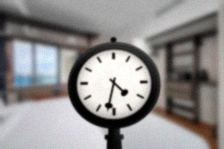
4:32
